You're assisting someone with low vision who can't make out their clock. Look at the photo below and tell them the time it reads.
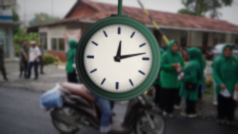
12:13
